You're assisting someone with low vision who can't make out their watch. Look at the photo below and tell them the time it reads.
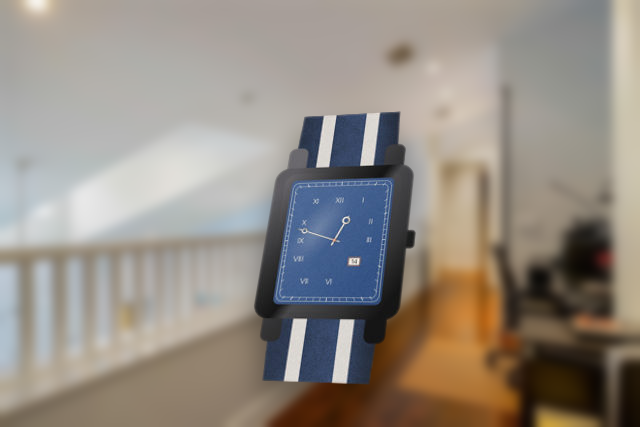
12:48
